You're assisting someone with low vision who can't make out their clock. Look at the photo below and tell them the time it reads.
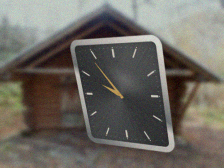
9:54
